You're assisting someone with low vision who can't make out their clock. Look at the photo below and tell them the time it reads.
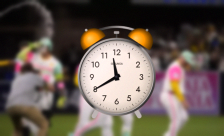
11:40
